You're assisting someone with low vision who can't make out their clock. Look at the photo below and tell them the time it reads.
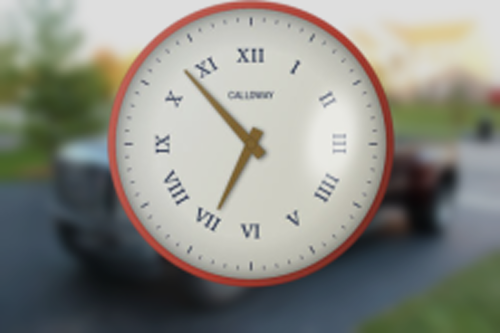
6:53
